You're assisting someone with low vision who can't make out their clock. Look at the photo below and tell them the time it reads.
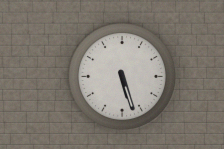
5:27
